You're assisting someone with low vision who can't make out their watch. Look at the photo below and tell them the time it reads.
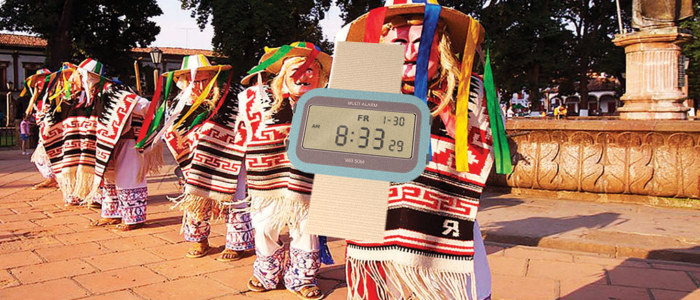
8:33:29
